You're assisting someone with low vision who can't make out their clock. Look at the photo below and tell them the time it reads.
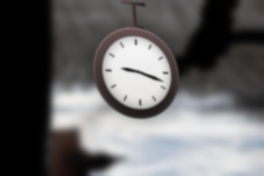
9:18
